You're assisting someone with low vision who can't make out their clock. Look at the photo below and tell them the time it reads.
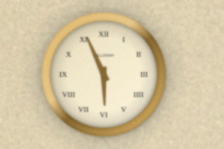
5:56
